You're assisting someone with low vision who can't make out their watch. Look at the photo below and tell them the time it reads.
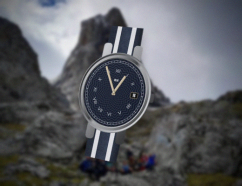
12:55
